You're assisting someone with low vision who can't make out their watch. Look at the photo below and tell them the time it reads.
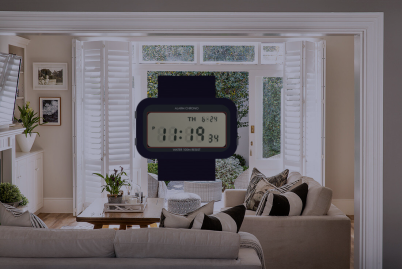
11:19:34
